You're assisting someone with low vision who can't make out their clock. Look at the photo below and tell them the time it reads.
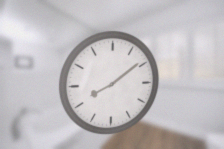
8:09
